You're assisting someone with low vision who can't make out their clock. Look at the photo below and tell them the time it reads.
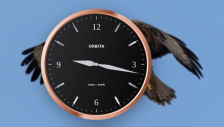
9:17
